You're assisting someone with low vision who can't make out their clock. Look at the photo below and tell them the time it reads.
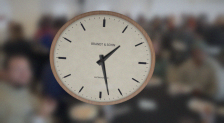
1:28
